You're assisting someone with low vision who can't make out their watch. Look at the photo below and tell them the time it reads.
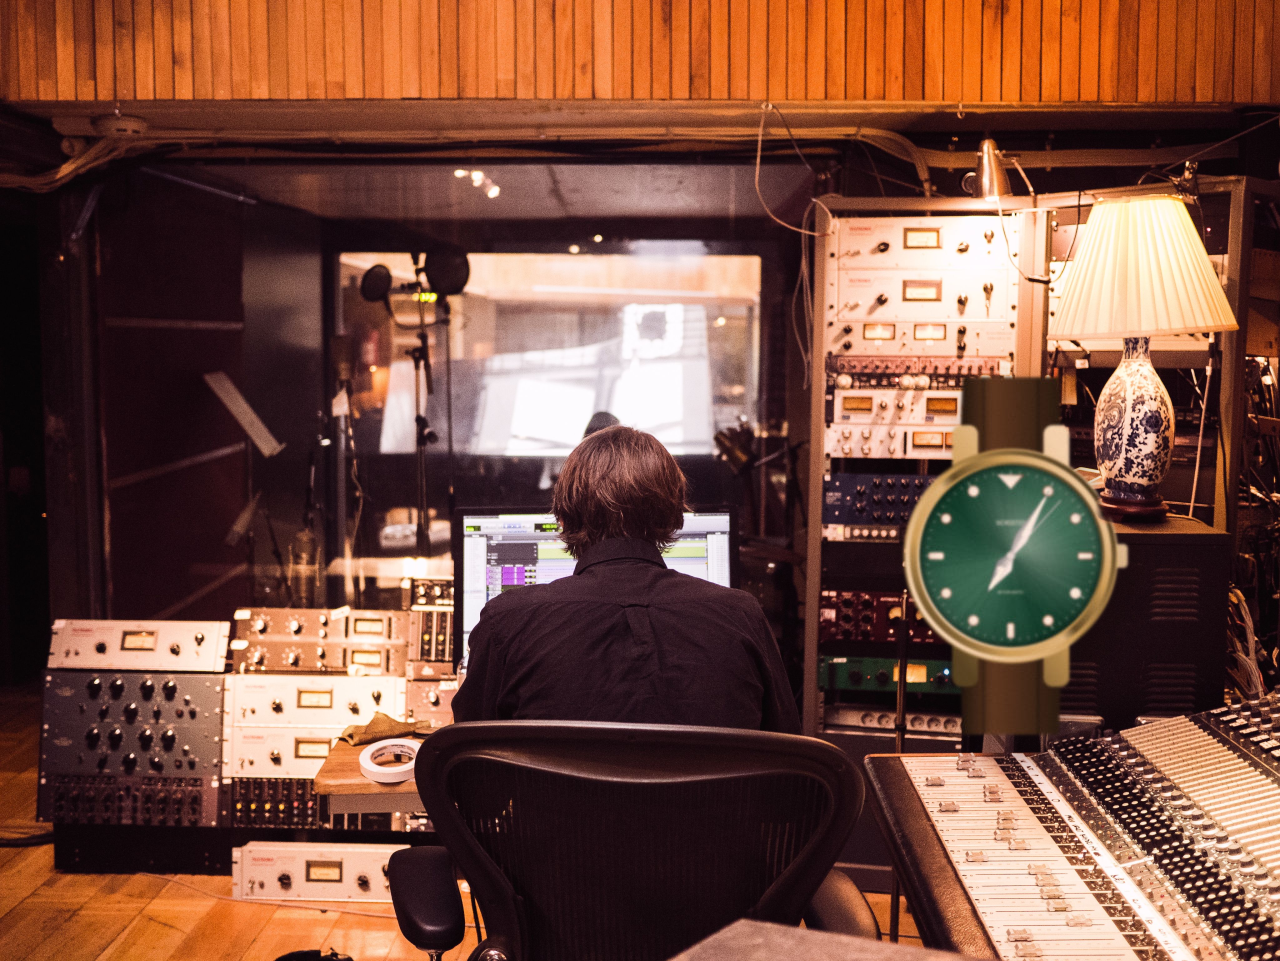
7:05:07
